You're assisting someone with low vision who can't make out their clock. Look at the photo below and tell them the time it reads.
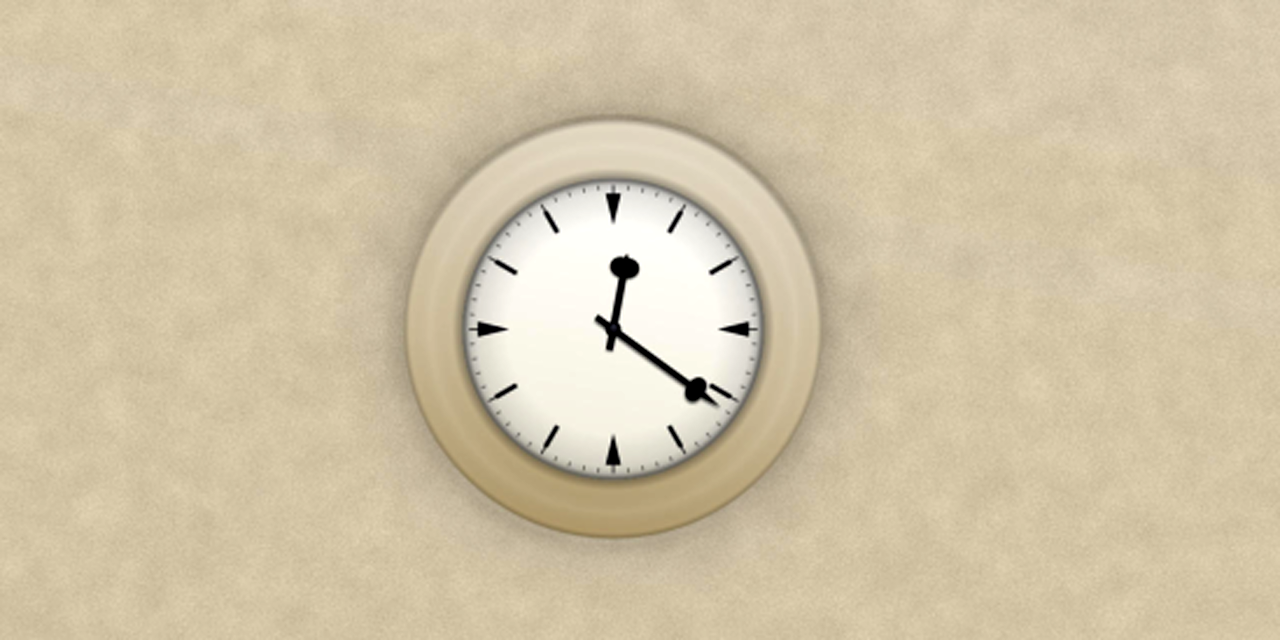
12:21
